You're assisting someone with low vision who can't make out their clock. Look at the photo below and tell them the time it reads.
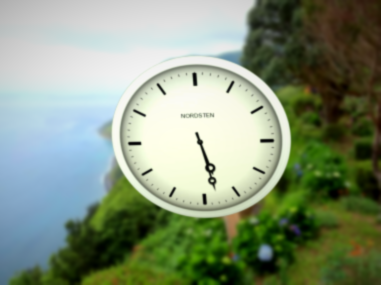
5:28
